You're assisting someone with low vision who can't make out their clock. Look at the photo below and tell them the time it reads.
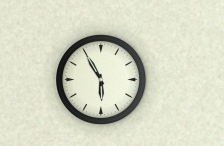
5:55
